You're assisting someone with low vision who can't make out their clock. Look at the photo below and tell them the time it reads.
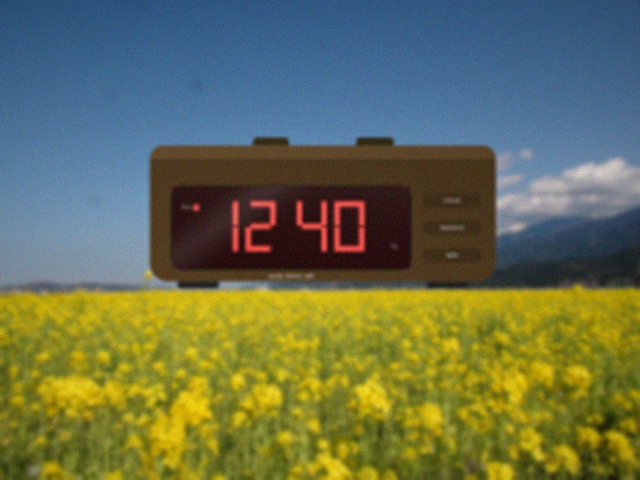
12:40
